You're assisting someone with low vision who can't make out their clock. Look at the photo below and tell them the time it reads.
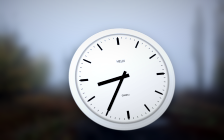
8:35
